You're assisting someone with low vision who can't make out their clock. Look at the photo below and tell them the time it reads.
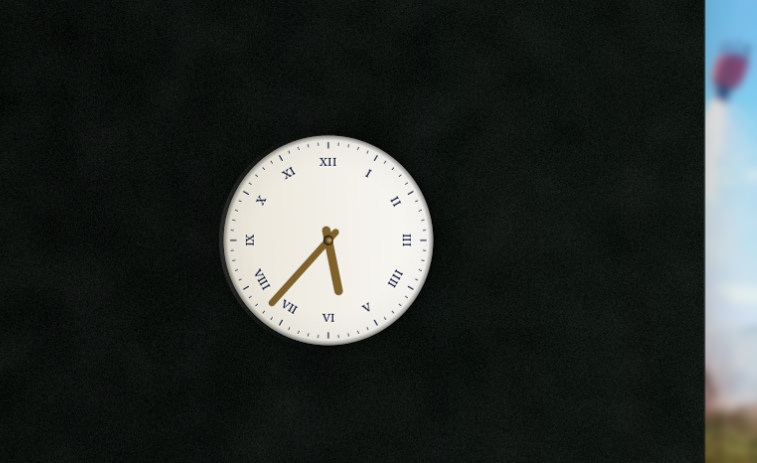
5:37
